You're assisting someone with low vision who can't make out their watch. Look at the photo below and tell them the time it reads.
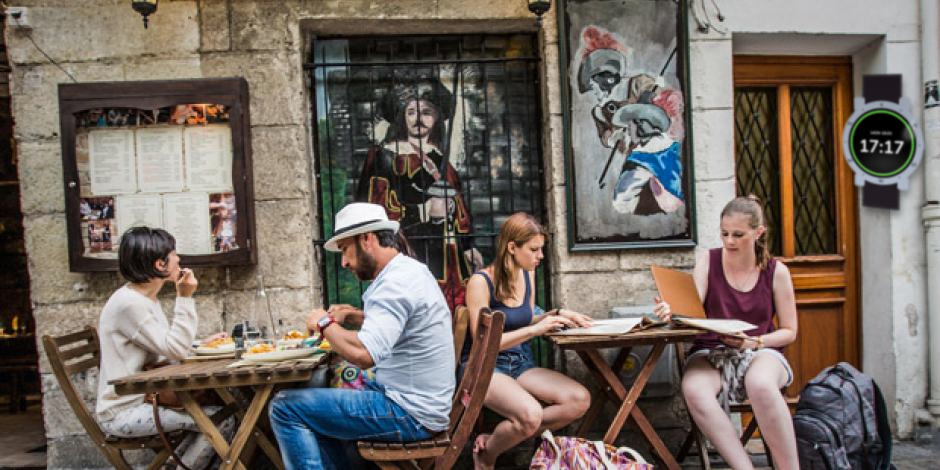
17:17
